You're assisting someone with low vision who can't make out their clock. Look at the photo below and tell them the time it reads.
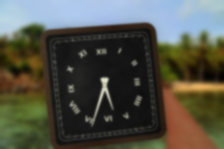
5:34
